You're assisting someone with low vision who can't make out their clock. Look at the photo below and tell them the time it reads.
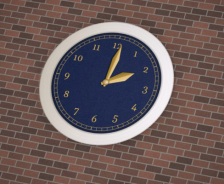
2:01
